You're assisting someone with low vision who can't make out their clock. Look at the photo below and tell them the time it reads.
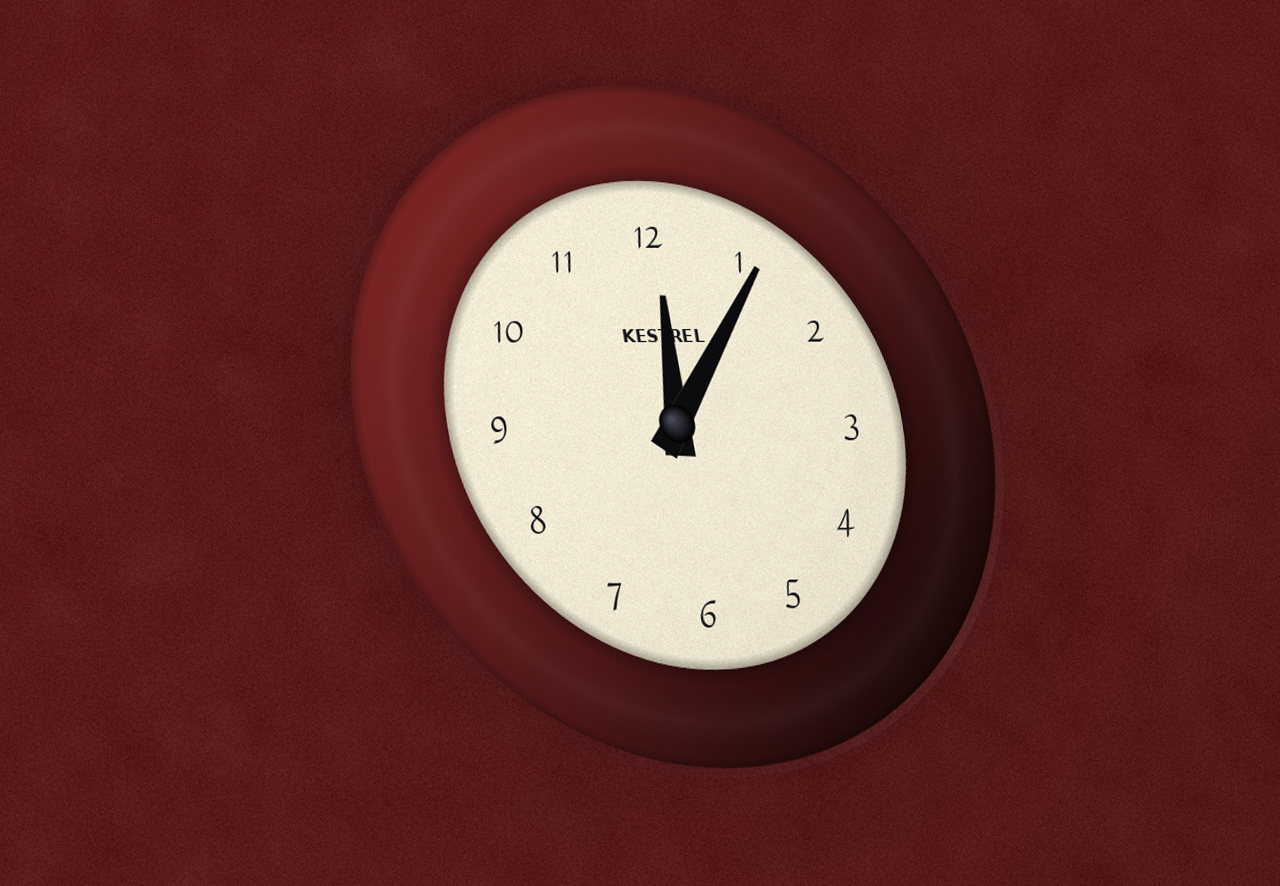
12:06
